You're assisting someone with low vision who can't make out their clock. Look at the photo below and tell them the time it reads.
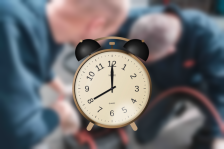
8:00
